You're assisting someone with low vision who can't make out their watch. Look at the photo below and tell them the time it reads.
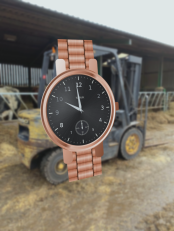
9:59
